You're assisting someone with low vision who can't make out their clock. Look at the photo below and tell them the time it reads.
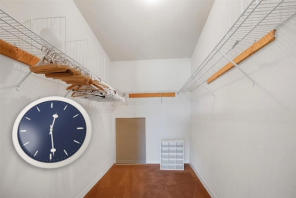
12:29
